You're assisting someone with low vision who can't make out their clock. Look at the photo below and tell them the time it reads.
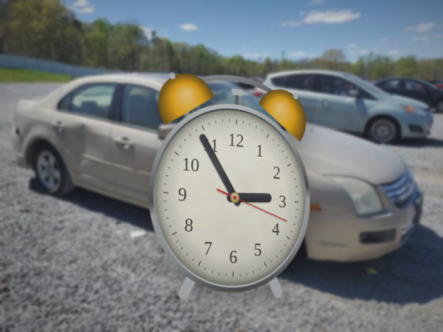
2:54:18
